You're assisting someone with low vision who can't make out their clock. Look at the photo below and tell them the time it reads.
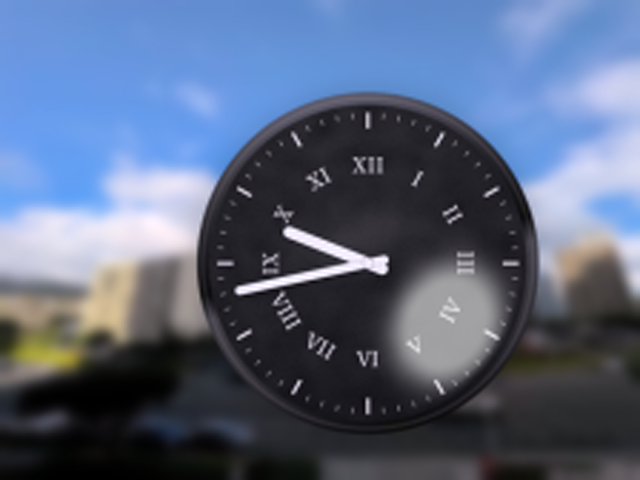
9:43
